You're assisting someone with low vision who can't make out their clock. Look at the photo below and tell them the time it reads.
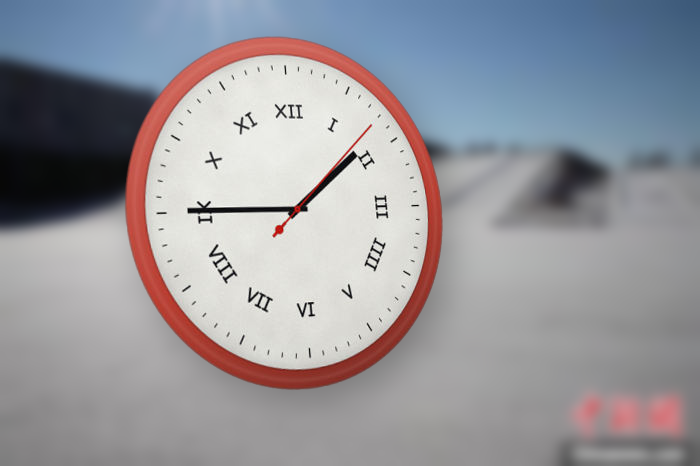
1:45:08
